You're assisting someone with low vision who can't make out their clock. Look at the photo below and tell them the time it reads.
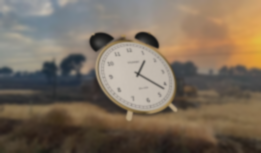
1:22
